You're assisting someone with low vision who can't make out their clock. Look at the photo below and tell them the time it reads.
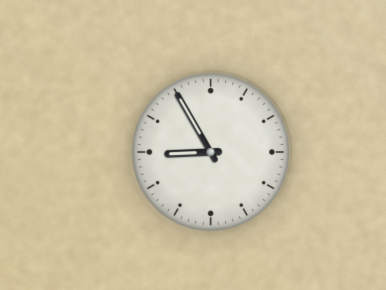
8:55
